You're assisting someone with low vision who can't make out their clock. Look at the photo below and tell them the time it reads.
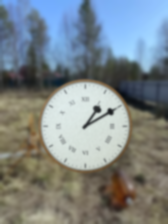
1:10
